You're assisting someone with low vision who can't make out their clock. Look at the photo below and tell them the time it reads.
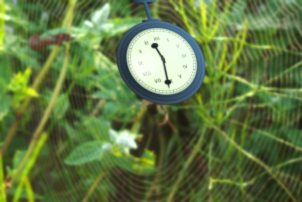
11:31
